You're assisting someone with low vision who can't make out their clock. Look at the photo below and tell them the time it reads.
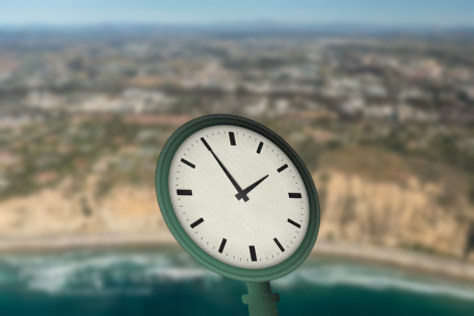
1:55
